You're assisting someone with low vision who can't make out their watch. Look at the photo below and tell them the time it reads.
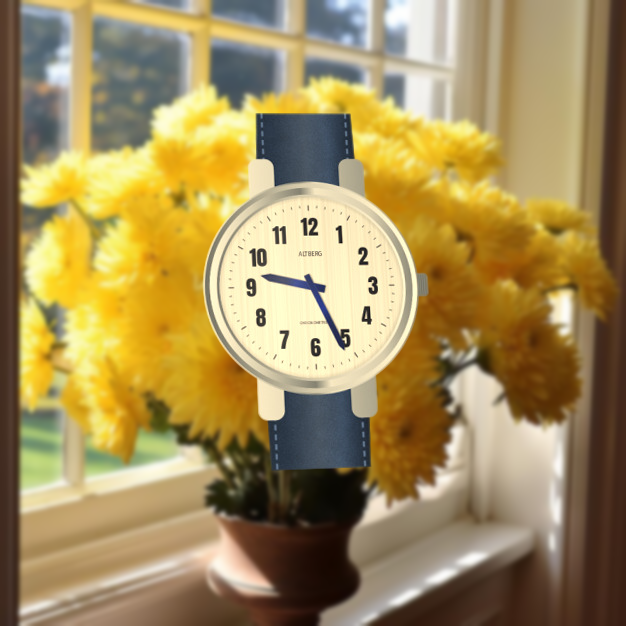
9:26
